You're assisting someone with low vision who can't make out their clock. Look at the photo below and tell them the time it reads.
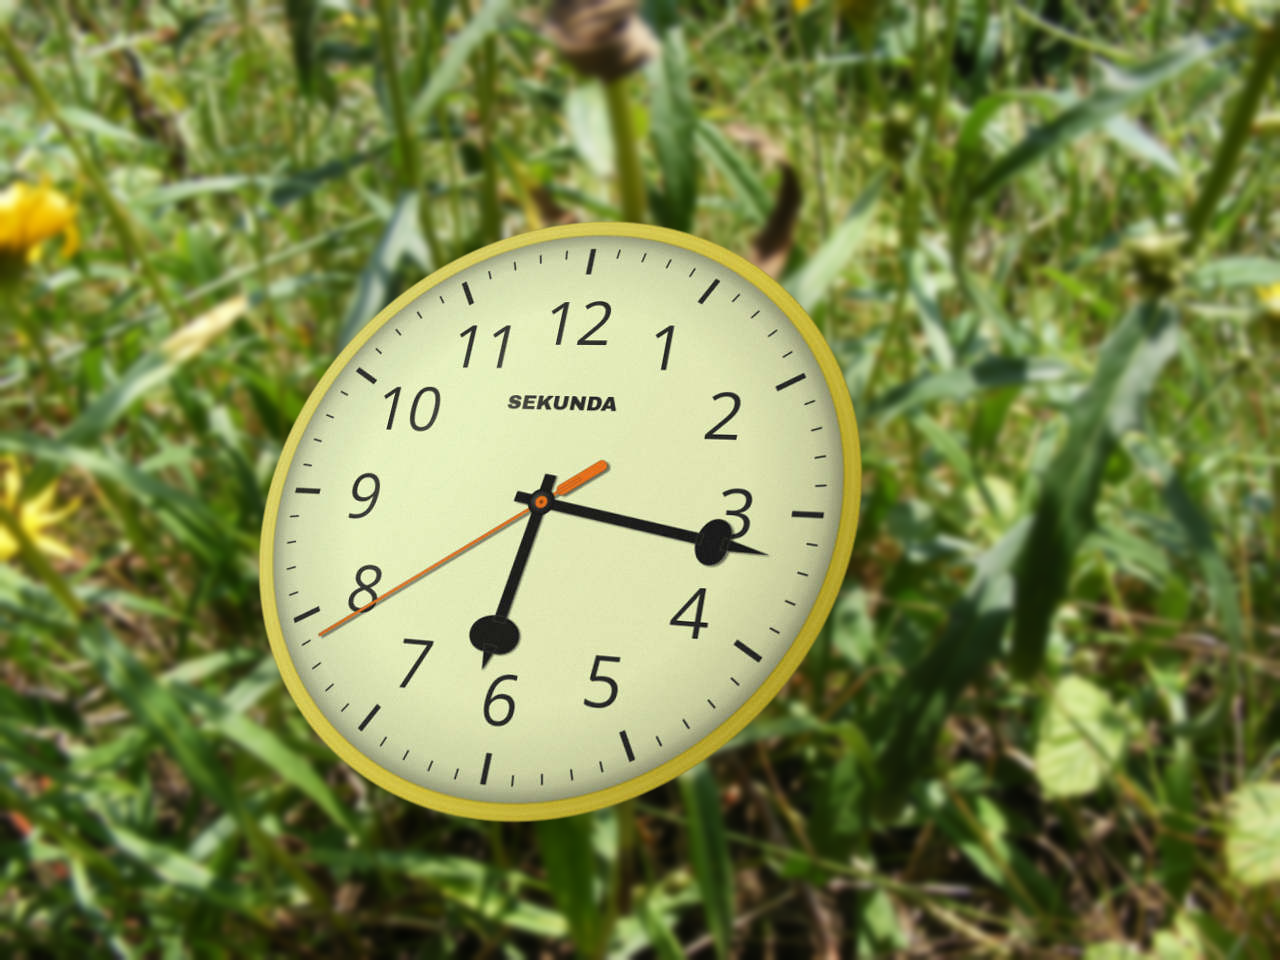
6:16:39
